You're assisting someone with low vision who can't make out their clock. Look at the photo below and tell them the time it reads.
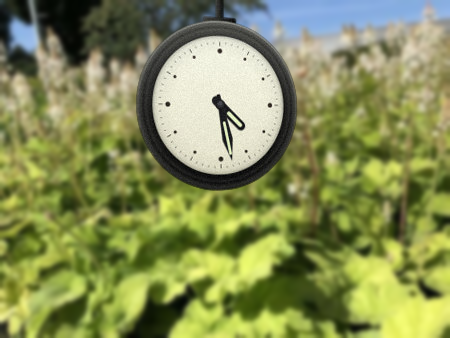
4:28
